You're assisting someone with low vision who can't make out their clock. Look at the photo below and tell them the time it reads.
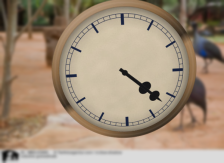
4:22
